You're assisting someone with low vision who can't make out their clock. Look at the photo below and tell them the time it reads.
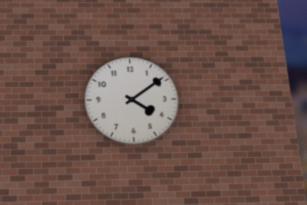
4:09
